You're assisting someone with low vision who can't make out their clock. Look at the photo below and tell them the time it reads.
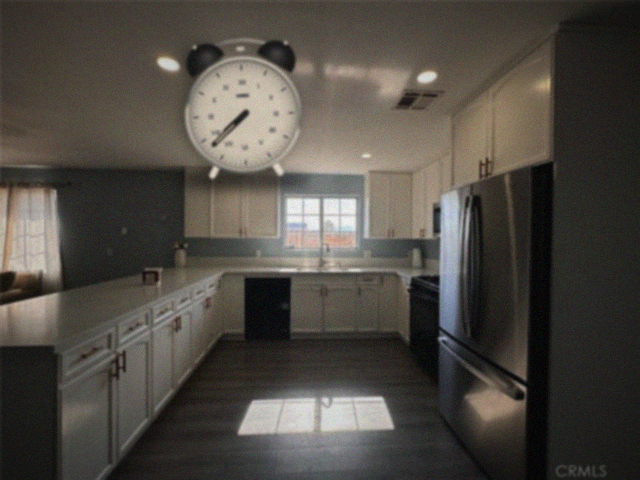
7:38
